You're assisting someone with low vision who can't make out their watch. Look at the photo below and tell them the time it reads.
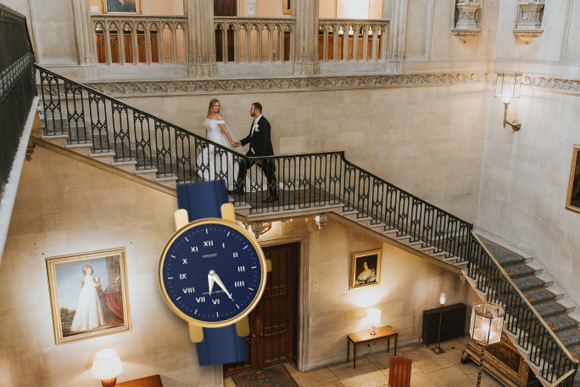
6:25
